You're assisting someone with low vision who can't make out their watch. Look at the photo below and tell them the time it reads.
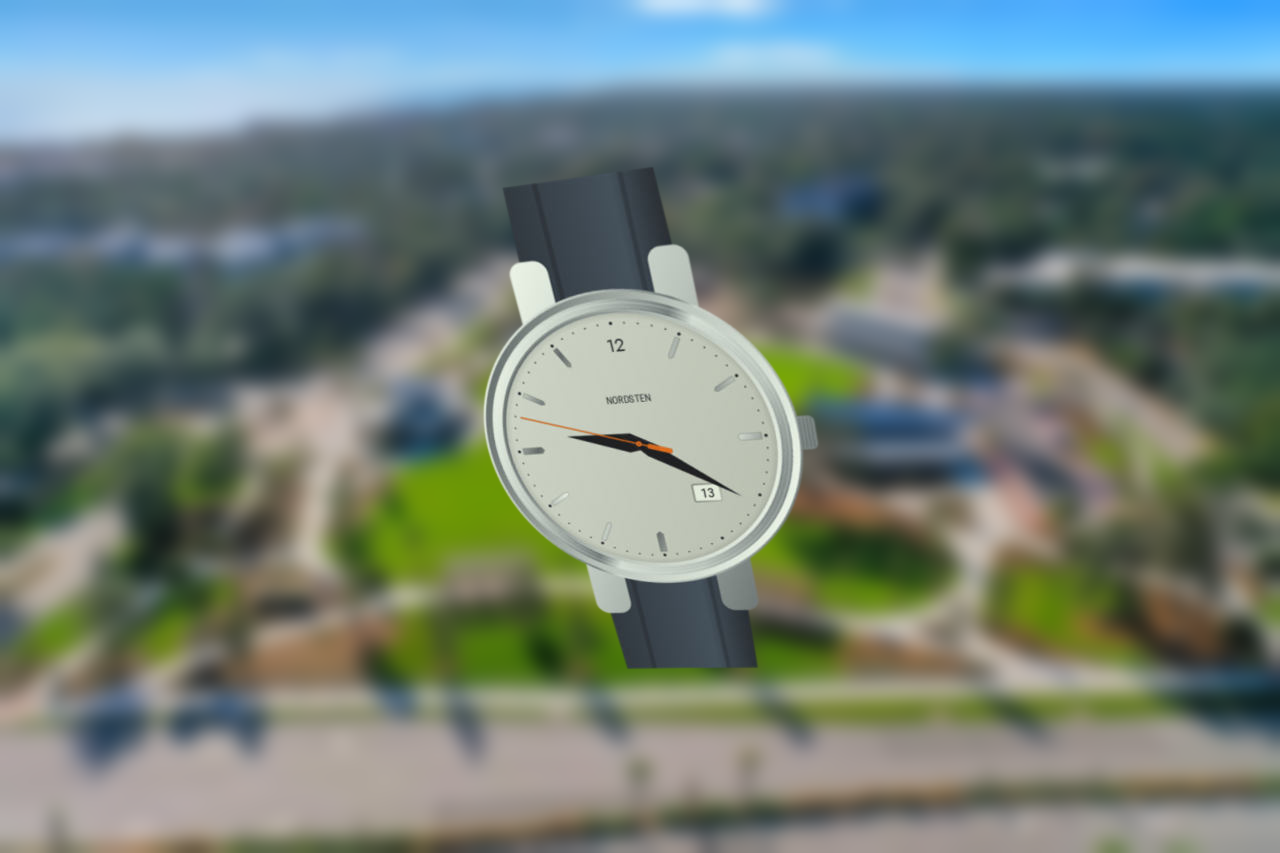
9:20:48
